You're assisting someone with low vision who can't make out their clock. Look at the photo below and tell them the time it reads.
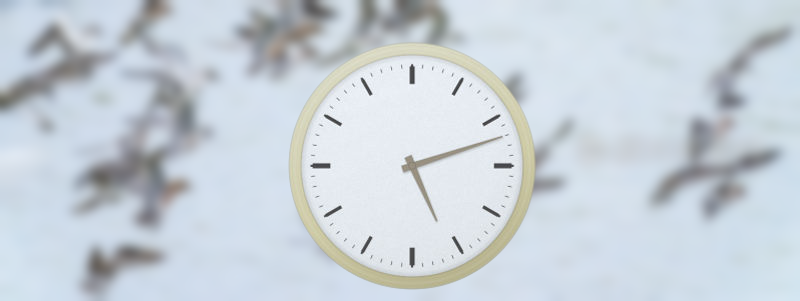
5:12
